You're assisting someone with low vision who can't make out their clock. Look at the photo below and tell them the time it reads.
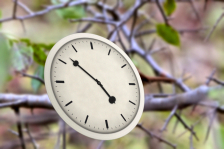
4:52
